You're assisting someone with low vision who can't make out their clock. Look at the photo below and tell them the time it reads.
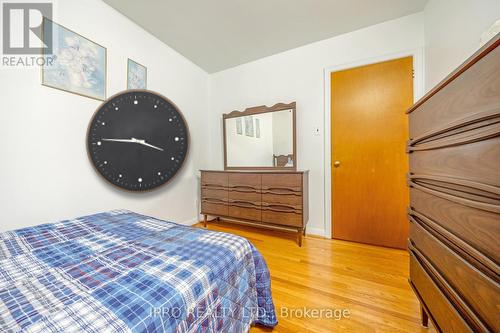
3:46
